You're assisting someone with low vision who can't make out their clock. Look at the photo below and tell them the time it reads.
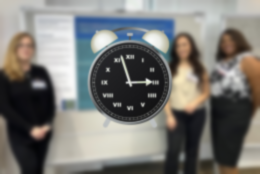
2:57
